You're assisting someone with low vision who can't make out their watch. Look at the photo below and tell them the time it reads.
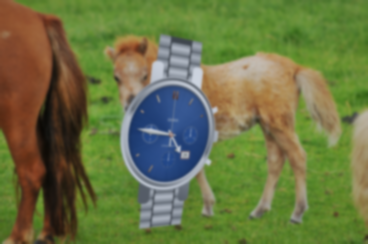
4:46
